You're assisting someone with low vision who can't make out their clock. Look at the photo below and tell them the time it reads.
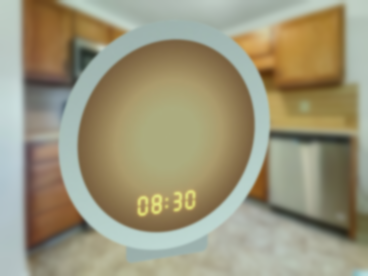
8:30
